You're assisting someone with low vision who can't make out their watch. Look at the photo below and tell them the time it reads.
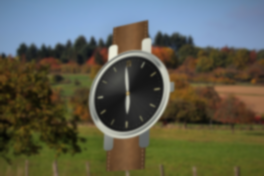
5:59
